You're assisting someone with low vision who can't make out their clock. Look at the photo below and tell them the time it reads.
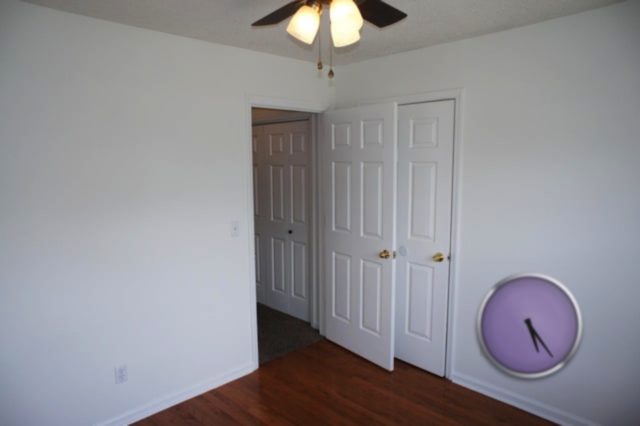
5:24
